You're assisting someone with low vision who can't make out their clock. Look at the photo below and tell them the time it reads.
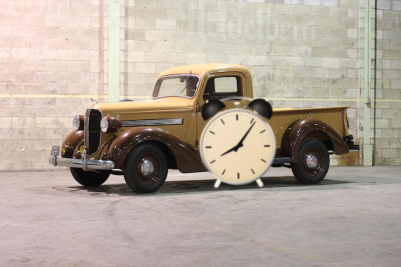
8:06
